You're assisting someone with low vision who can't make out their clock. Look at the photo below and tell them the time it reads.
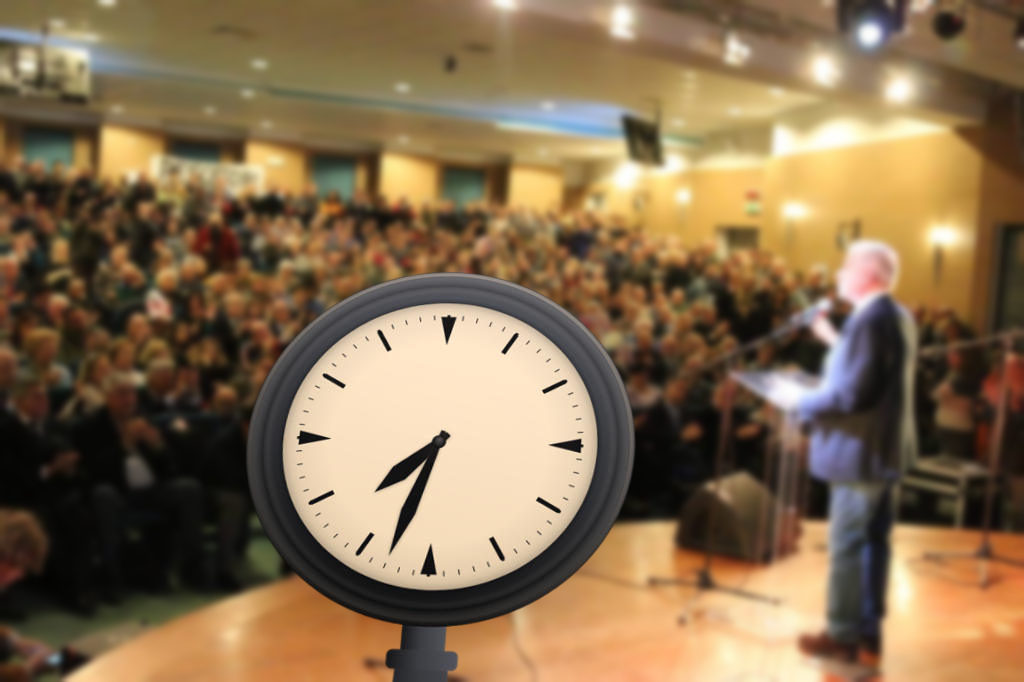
7:33
